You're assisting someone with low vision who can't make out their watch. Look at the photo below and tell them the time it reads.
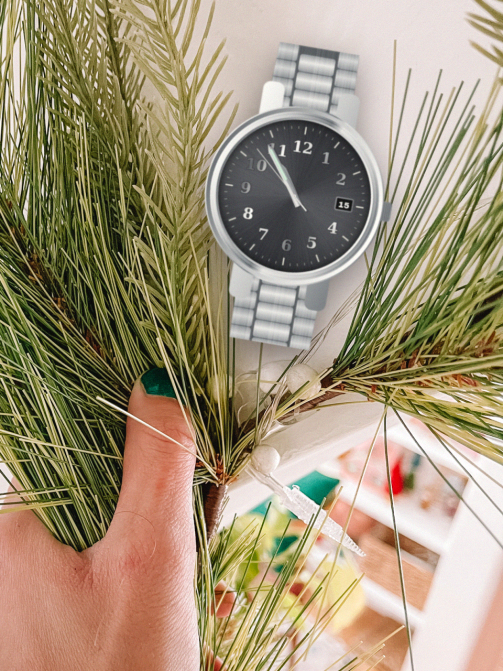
10:53:52
